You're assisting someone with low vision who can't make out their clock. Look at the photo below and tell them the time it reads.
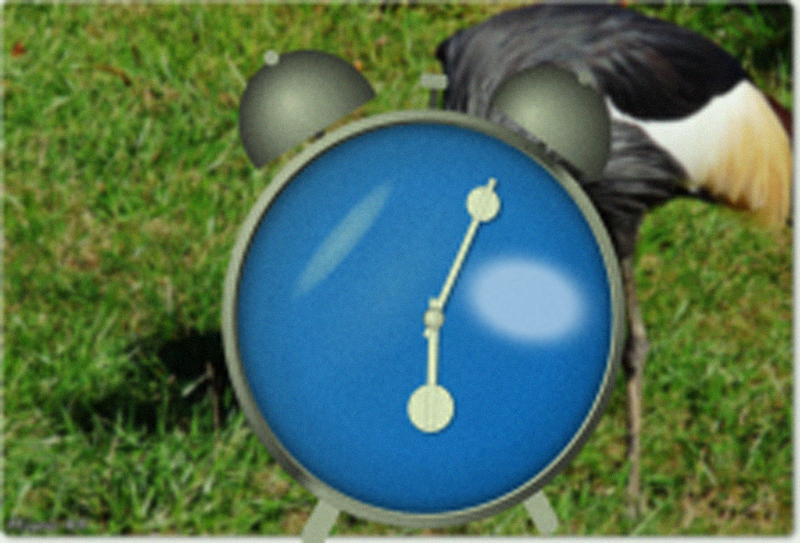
6:04
